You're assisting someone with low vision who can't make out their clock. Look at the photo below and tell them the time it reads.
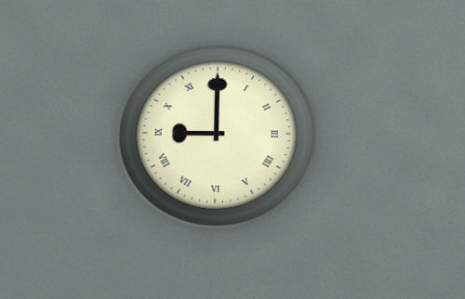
9:00
